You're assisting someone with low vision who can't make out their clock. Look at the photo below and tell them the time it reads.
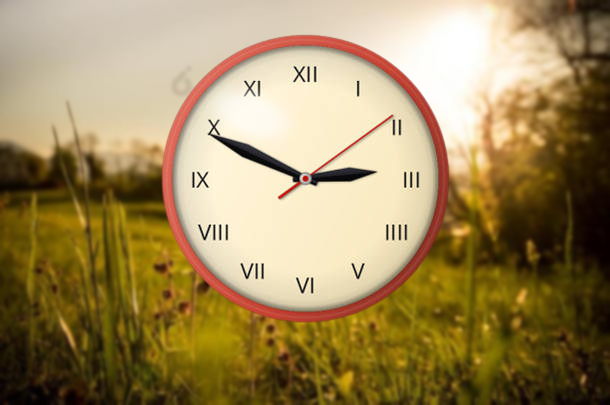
2:49:09
